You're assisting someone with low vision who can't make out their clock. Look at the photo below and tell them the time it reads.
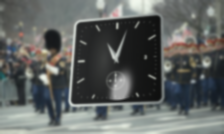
11:03
